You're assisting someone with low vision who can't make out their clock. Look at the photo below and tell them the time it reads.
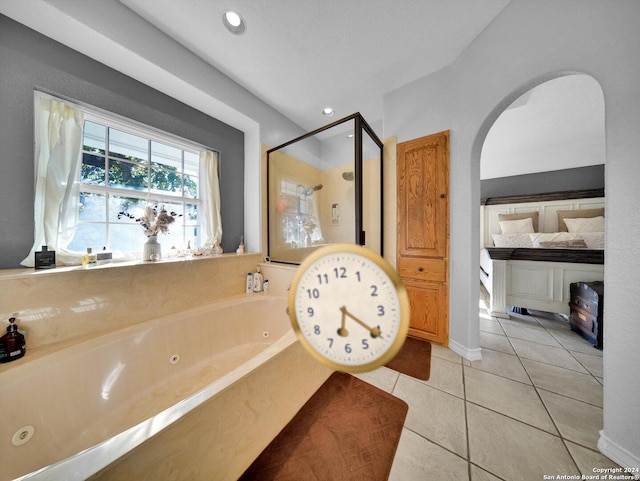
6:21
